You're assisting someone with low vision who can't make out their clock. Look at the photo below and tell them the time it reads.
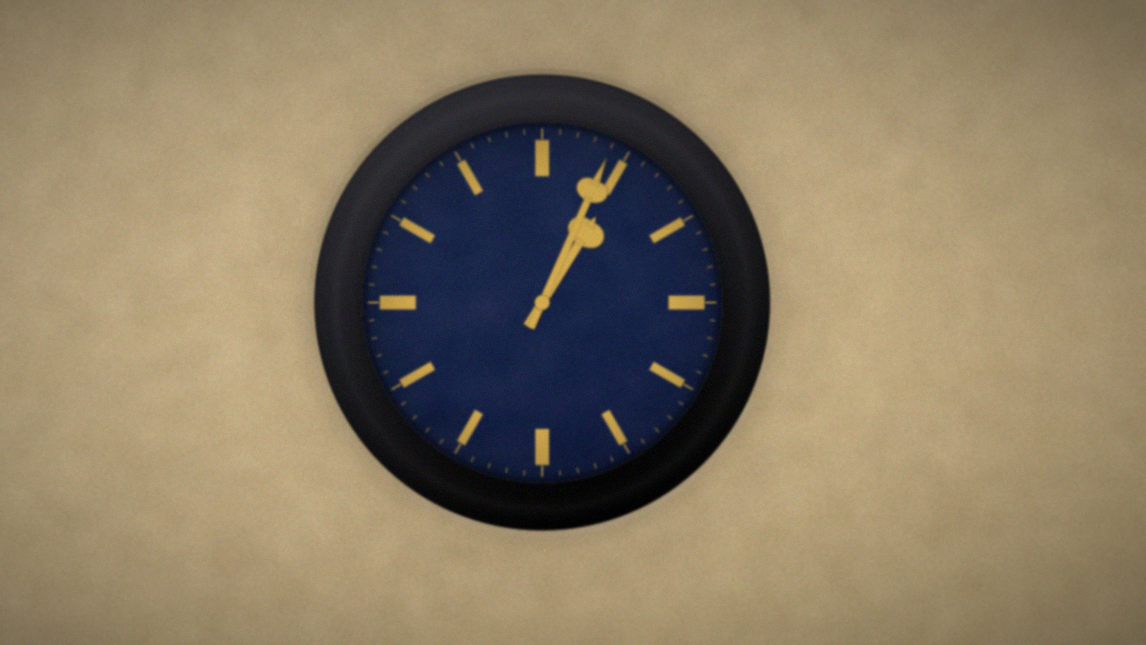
1:04
